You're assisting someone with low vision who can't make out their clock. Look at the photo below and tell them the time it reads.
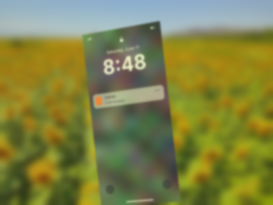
8:48
